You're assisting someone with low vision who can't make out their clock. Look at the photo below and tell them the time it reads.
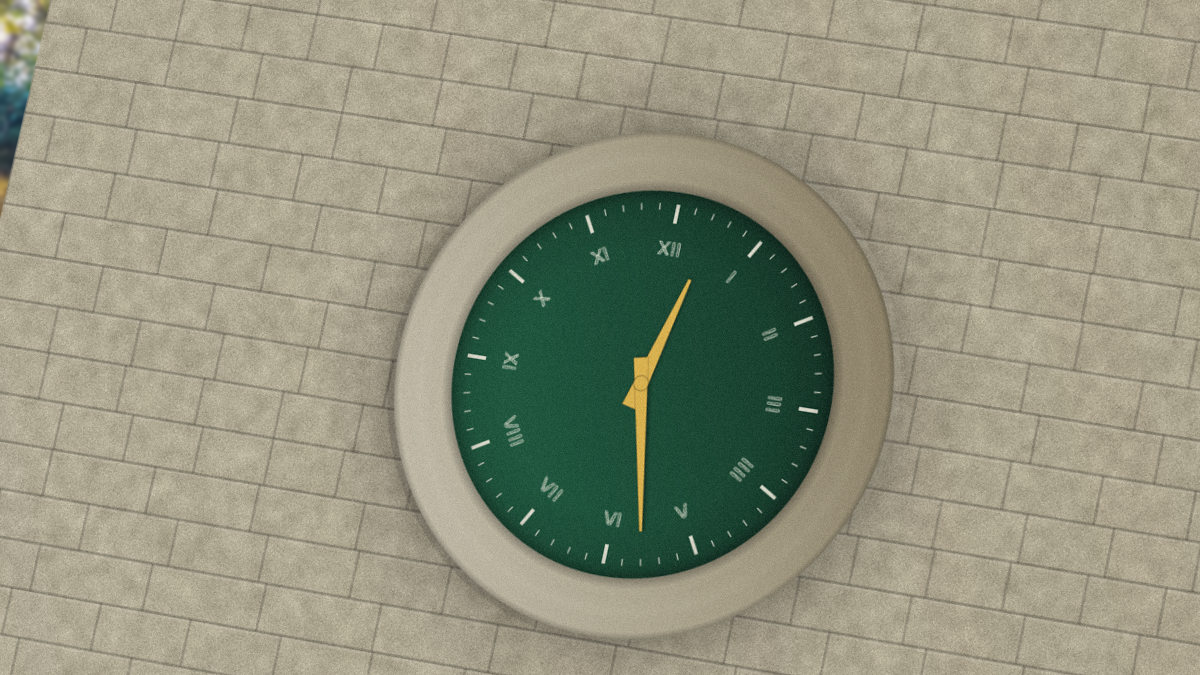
12:28
